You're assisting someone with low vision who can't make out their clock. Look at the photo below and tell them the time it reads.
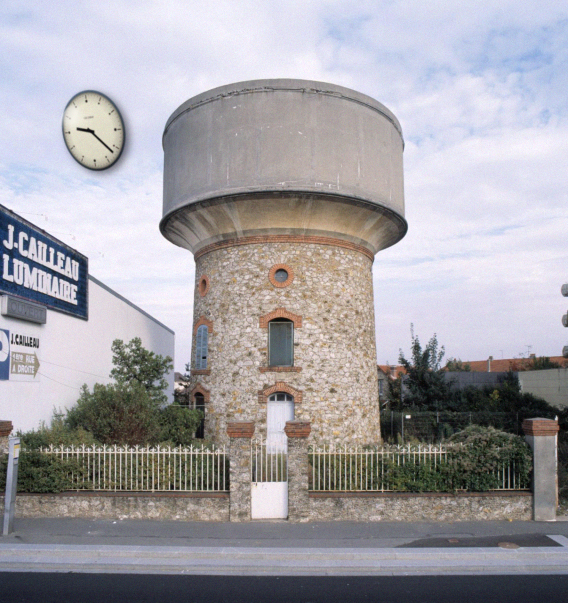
9:22
